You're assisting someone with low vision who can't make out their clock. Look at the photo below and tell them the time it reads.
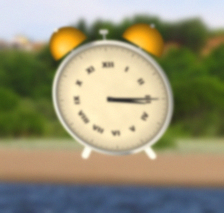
3:15
